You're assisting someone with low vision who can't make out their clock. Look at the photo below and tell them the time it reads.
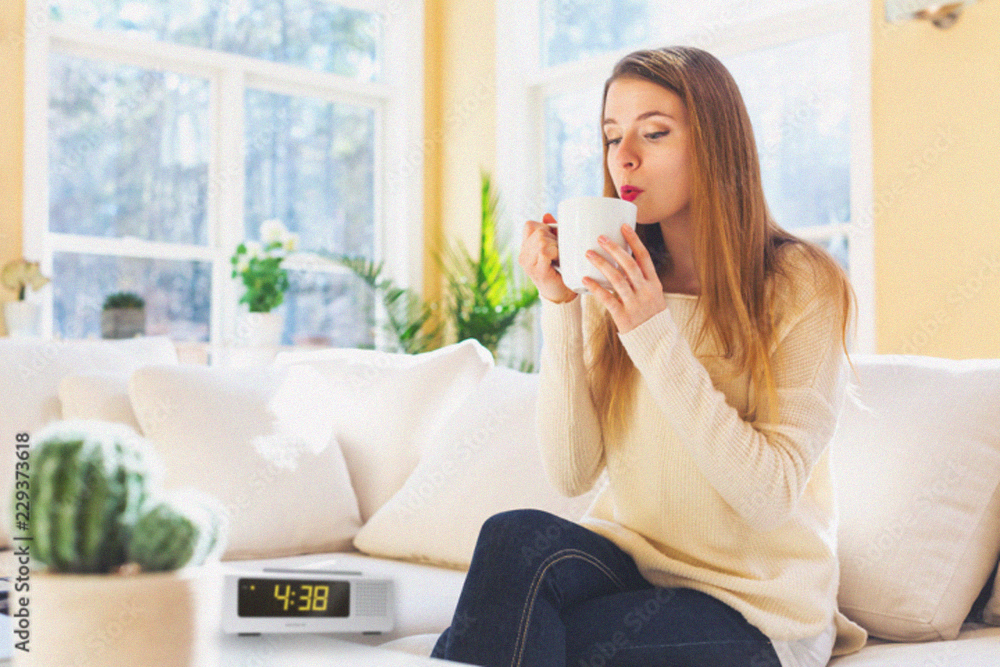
4:38
